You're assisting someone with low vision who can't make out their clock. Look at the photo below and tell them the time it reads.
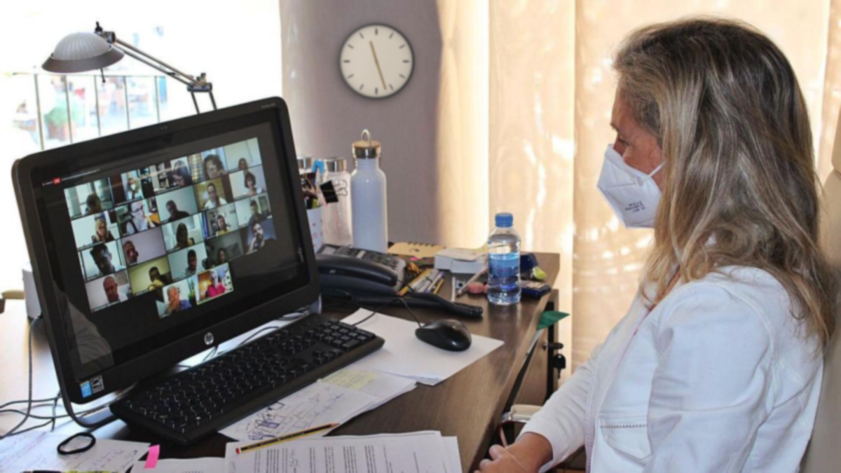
11:27
